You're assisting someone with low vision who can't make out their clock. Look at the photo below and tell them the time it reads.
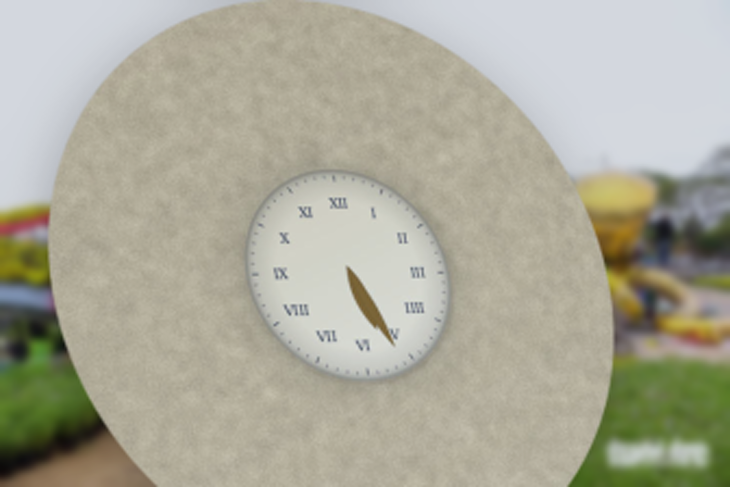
5:26
